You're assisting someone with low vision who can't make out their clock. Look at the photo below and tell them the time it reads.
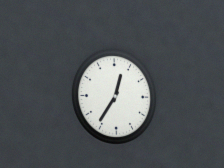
12:36
